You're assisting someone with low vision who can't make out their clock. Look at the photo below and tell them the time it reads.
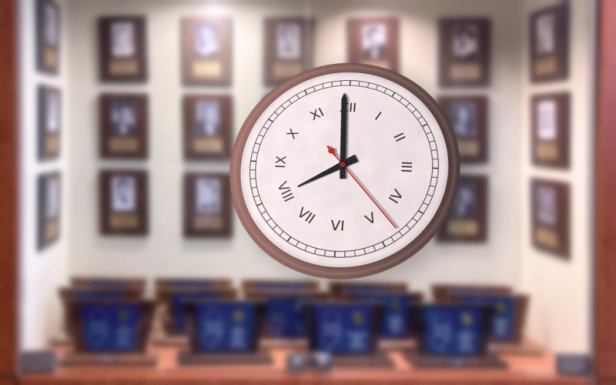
7:59:23
